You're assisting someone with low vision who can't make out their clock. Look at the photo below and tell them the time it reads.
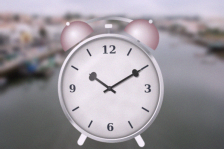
10:10
